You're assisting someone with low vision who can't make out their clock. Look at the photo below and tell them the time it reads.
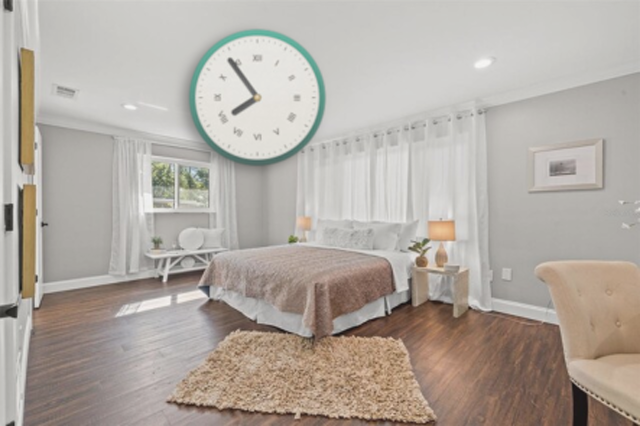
7:54
